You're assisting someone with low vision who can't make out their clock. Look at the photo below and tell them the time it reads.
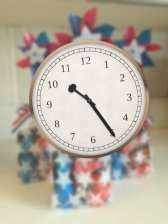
10:25
